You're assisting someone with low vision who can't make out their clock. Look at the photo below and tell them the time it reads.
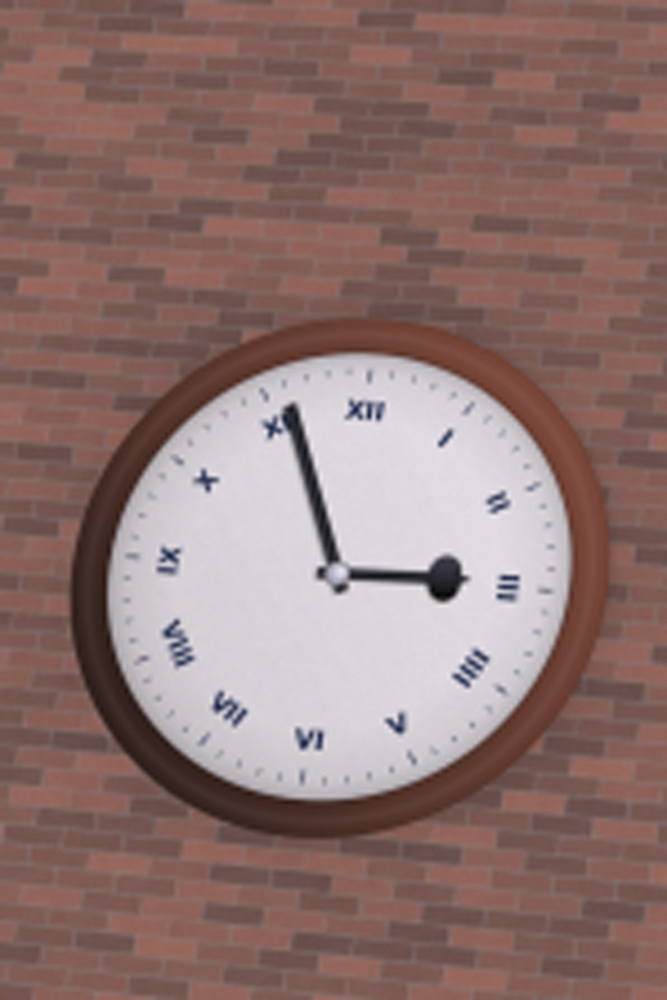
2:56
